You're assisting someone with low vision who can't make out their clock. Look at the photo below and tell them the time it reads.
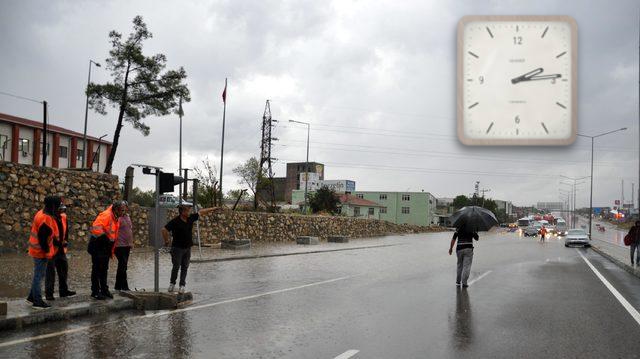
2:14
